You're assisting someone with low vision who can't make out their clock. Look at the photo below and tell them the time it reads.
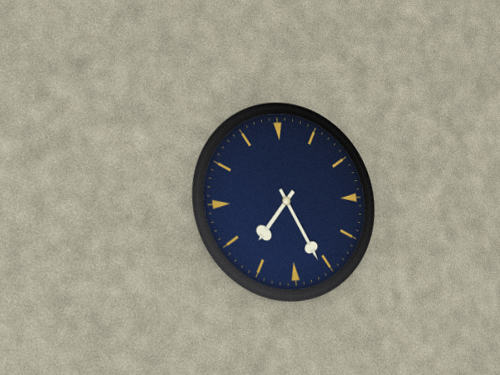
7:26
